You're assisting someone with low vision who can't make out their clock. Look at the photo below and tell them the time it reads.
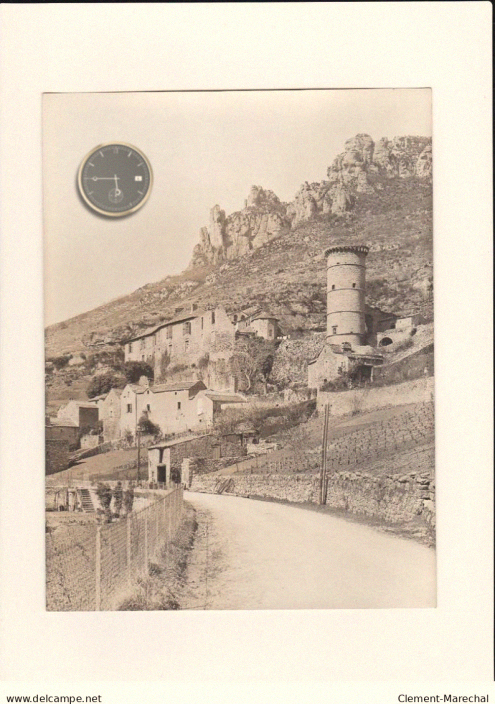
5:45
